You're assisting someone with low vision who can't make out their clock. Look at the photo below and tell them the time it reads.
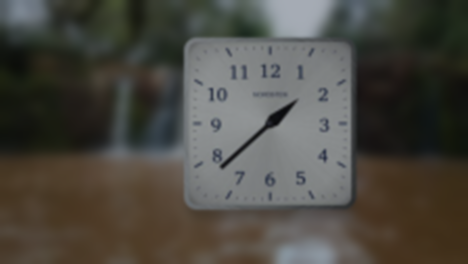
1:38
